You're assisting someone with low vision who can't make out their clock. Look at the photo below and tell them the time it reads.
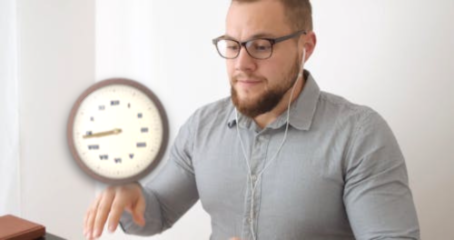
8:44
